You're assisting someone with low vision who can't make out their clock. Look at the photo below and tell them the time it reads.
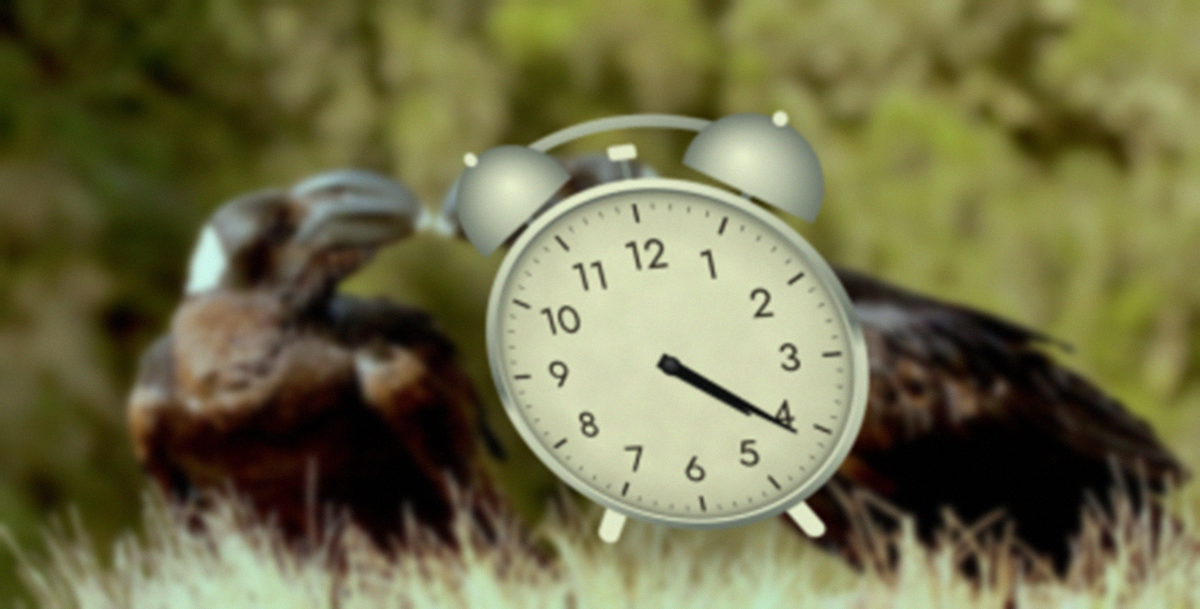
4:21
